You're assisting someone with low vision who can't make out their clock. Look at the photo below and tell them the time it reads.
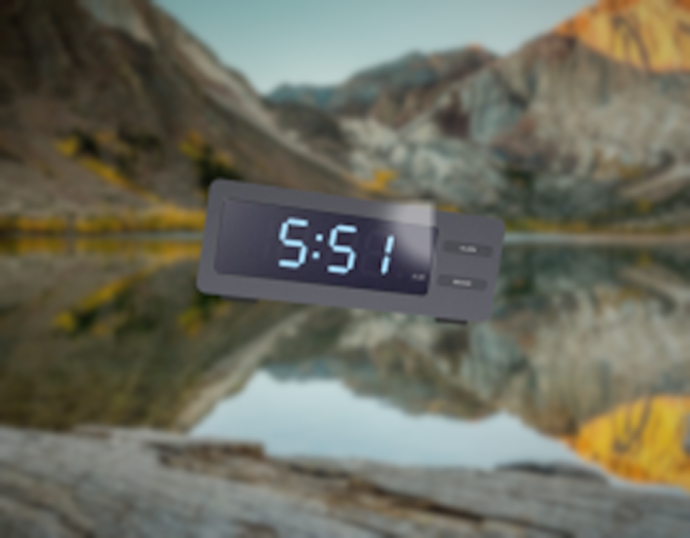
5:51
